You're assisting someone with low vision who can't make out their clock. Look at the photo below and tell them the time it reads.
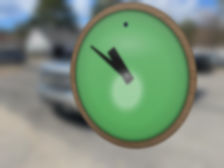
10:51
